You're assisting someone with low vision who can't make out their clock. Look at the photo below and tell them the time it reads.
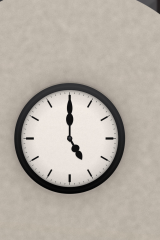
5:00
